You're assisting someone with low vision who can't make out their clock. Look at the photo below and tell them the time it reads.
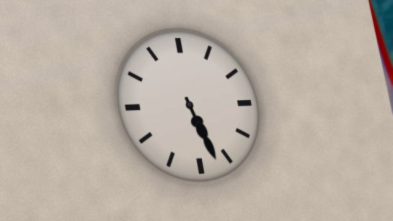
5:27
